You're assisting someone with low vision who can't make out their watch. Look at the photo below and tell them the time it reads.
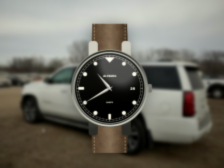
10:40
